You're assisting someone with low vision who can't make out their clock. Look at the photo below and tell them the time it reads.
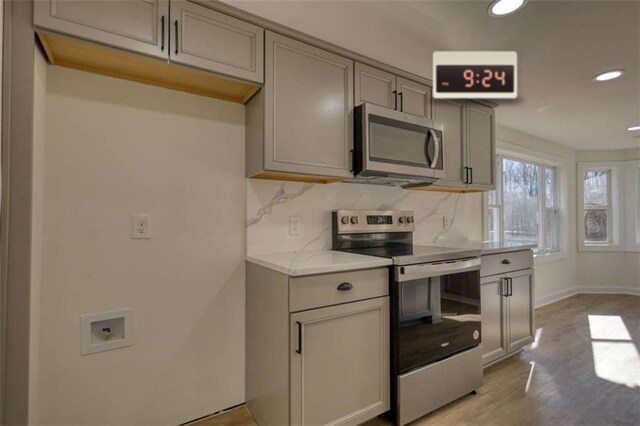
9:24
